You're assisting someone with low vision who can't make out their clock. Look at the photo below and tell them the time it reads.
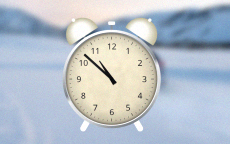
10:52
